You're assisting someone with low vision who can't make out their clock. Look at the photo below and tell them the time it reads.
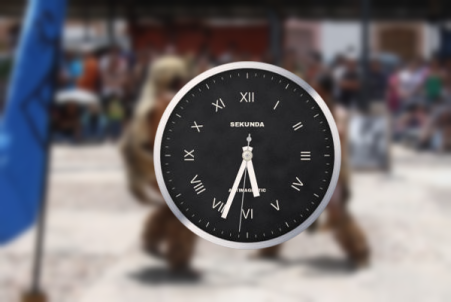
5:33:31
